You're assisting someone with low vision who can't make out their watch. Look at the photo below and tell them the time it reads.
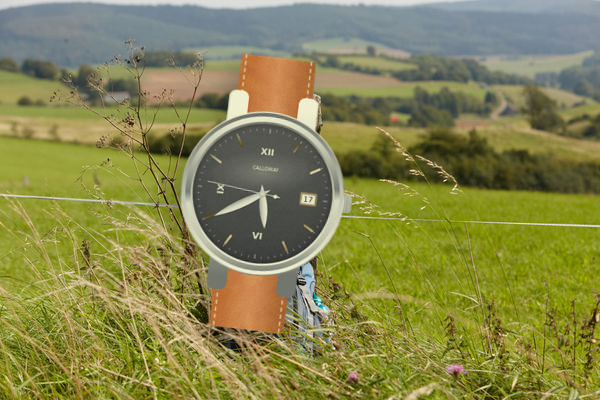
5:39:46
